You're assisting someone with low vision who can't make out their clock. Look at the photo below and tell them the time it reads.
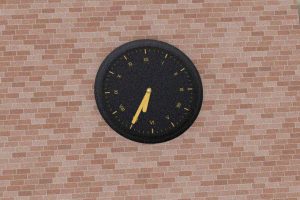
6:35
